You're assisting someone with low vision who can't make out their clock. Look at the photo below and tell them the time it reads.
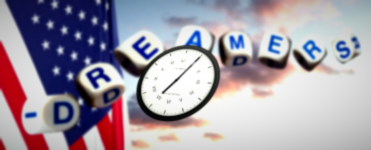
7:05
